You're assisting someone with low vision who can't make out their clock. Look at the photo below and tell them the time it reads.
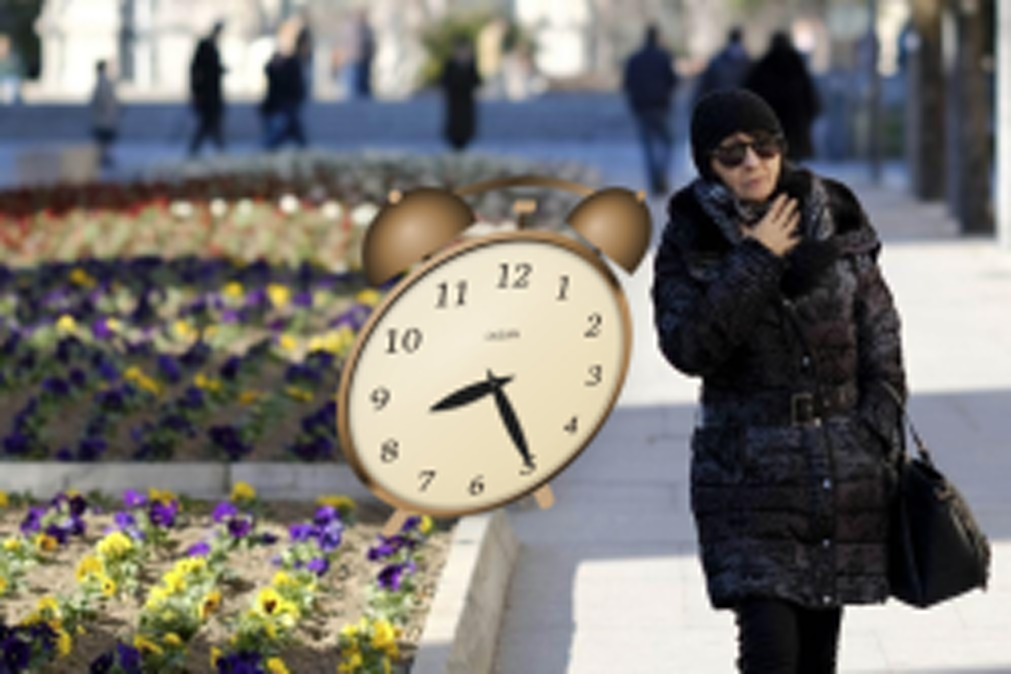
8:25
